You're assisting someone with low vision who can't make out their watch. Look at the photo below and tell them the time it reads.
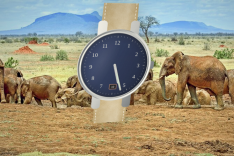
5:27
